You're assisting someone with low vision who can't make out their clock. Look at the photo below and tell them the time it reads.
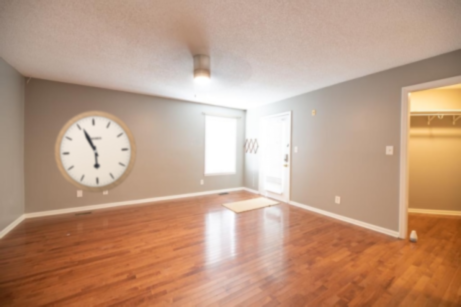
5:56
